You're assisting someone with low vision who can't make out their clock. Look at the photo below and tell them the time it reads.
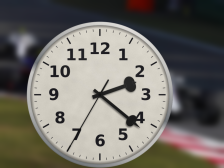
2:21:35
